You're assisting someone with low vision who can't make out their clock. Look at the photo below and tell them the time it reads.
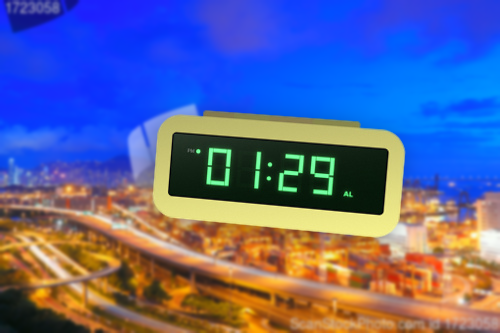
1:29
